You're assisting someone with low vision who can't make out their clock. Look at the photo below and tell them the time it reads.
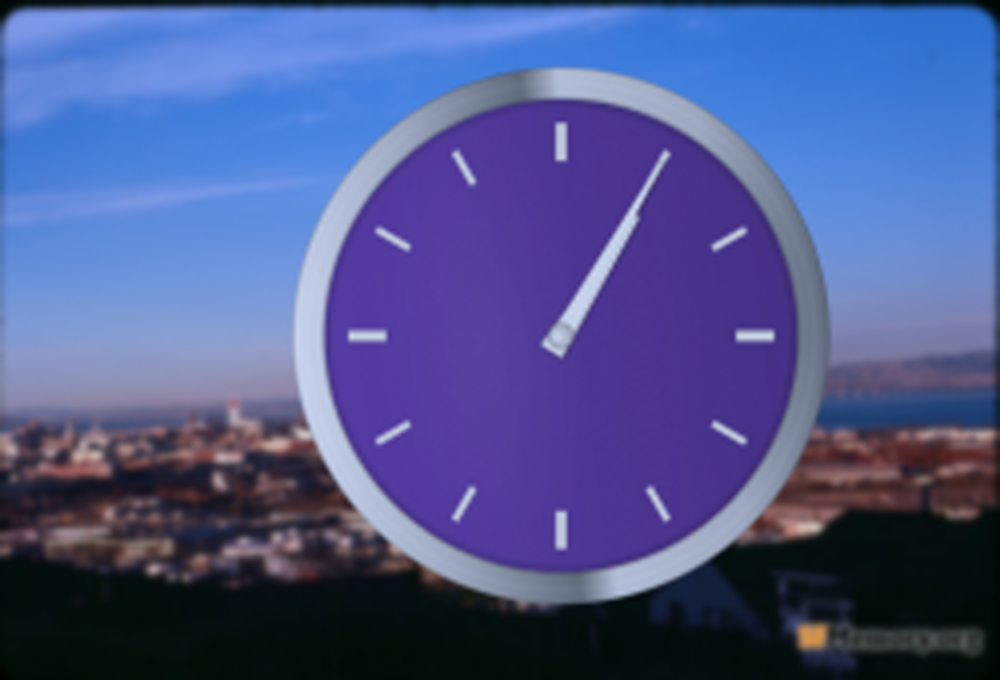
1:05
